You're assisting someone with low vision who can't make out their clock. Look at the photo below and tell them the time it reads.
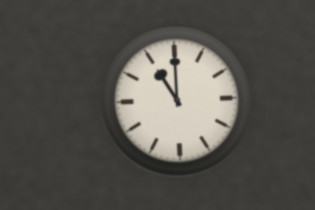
11:00
